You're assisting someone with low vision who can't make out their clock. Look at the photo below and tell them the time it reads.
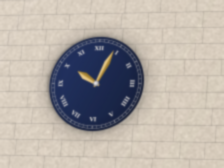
10:04
